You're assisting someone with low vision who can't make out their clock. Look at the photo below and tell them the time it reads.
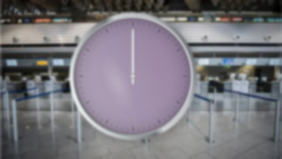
12:00
